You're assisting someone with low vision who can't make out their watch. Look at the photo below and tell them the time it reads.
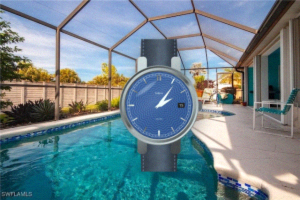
2:06
